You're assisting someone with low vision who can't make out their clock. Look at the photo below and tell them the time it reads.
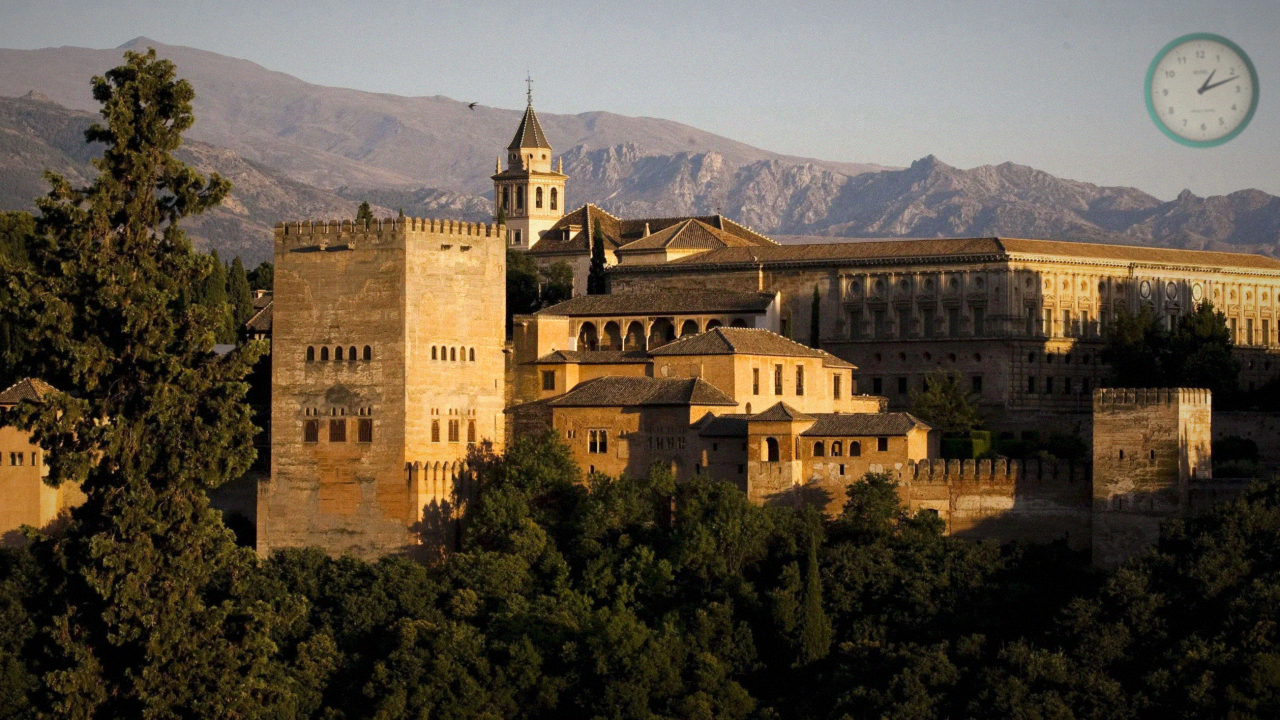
1:12
